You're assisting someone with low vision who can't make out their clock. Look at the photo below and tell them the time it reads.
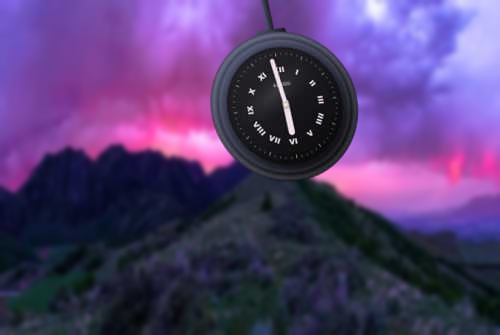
5:59
